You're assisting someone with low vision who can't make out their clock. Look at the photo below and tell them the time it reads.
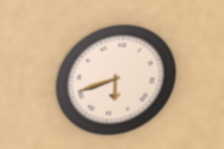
5:41
